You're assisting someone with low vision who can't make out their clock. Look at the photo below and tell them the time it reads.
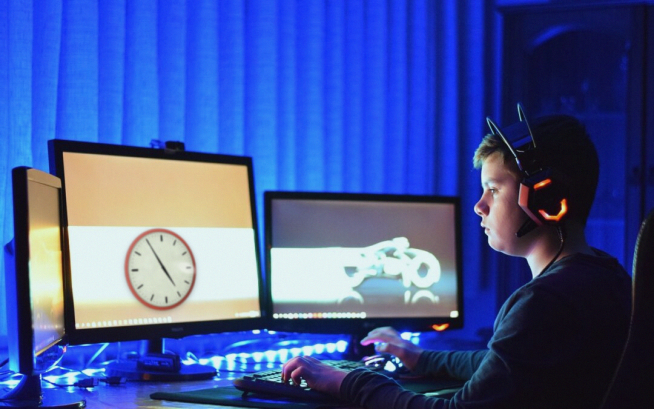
4:55
